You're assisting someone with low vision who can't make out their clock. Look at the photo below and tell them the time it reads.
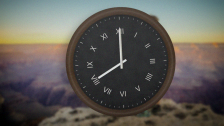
8:00
